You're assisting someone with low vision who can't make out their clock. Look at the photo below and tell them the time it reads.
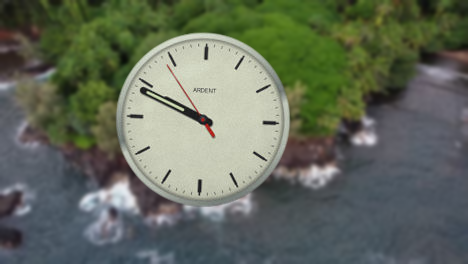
9:48:54
